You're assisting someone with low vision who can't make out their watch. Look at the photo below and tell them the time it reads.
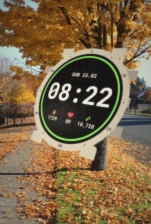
8:22
